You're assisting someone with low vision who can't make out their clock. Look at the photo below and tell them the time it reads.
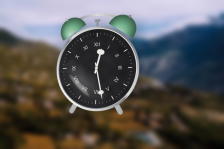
12:28
